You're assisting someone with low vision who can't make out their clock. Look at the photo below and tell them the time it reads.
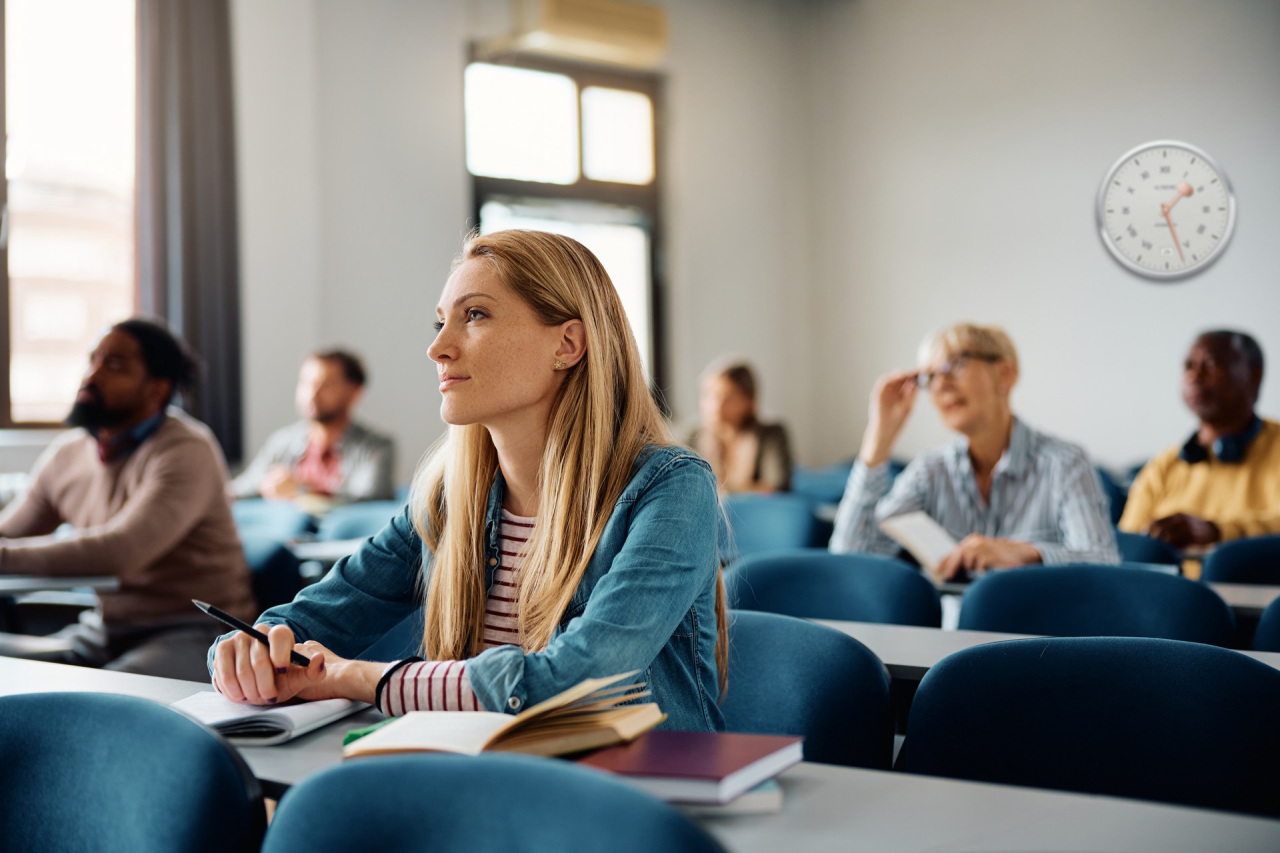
1:27
